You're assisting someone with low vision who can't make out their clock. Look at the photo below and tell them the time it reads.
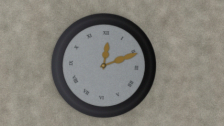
12:11
